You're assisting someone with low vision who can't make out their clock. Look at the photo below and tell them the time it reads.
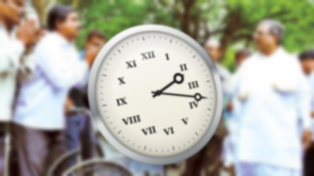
2:18
